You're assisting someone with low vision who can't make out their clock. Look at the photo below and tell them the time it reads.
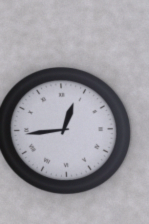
12:44
